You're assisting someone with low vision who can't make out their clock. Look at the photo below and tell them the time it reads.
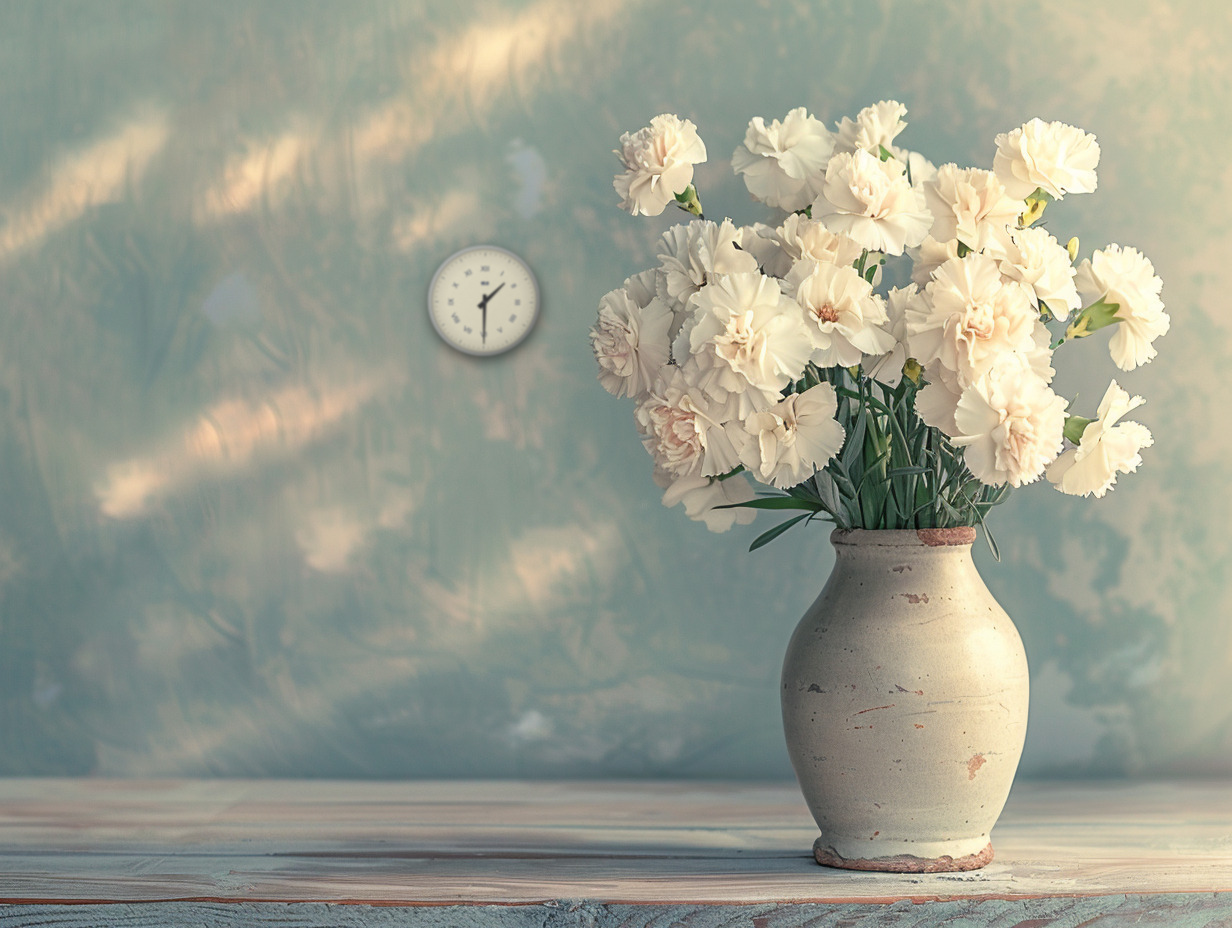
1:30
